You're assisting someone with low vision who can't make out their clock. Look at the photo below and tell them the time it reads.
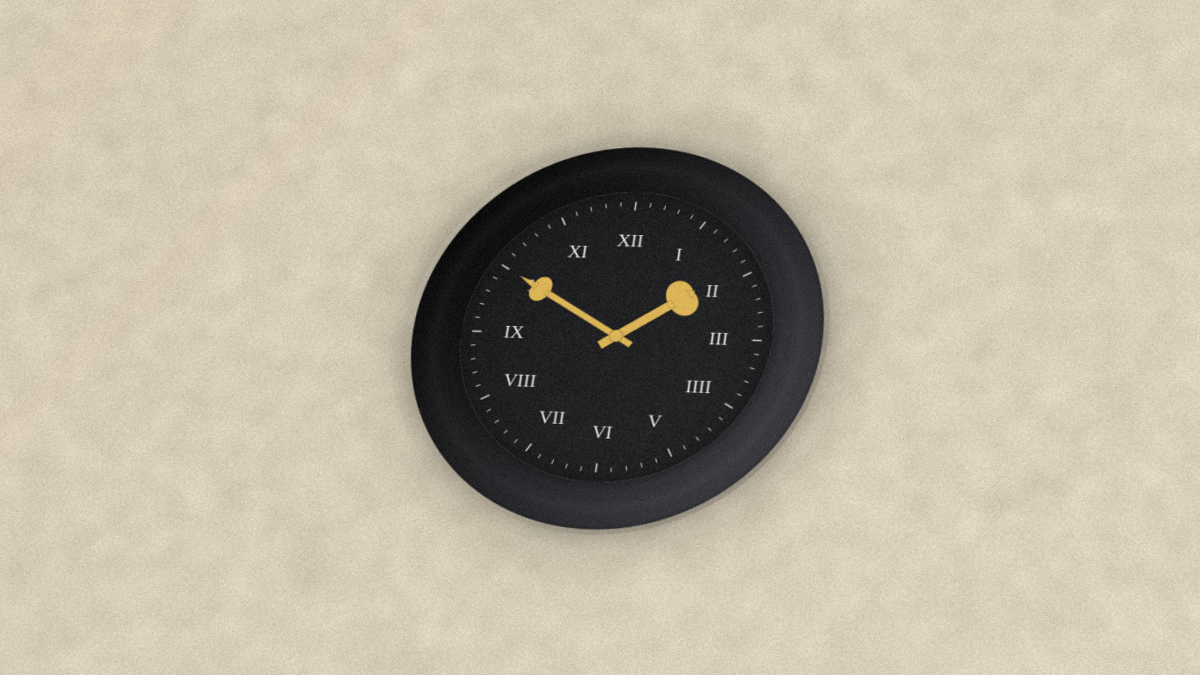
1:50
